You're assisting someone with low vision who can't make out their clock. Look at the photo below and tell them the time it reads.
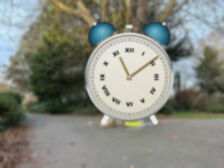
11:09
